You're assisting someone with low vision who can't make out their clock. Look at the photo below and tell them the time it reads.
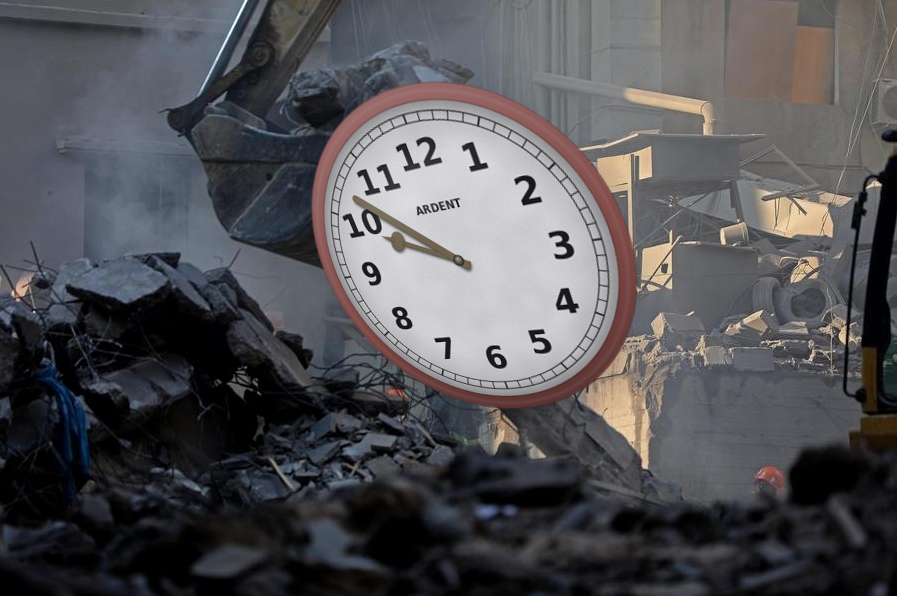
9:52
